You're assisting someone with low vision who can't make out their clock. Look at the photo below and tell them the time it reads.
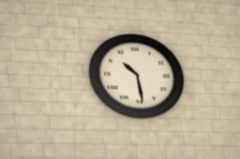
10:29
